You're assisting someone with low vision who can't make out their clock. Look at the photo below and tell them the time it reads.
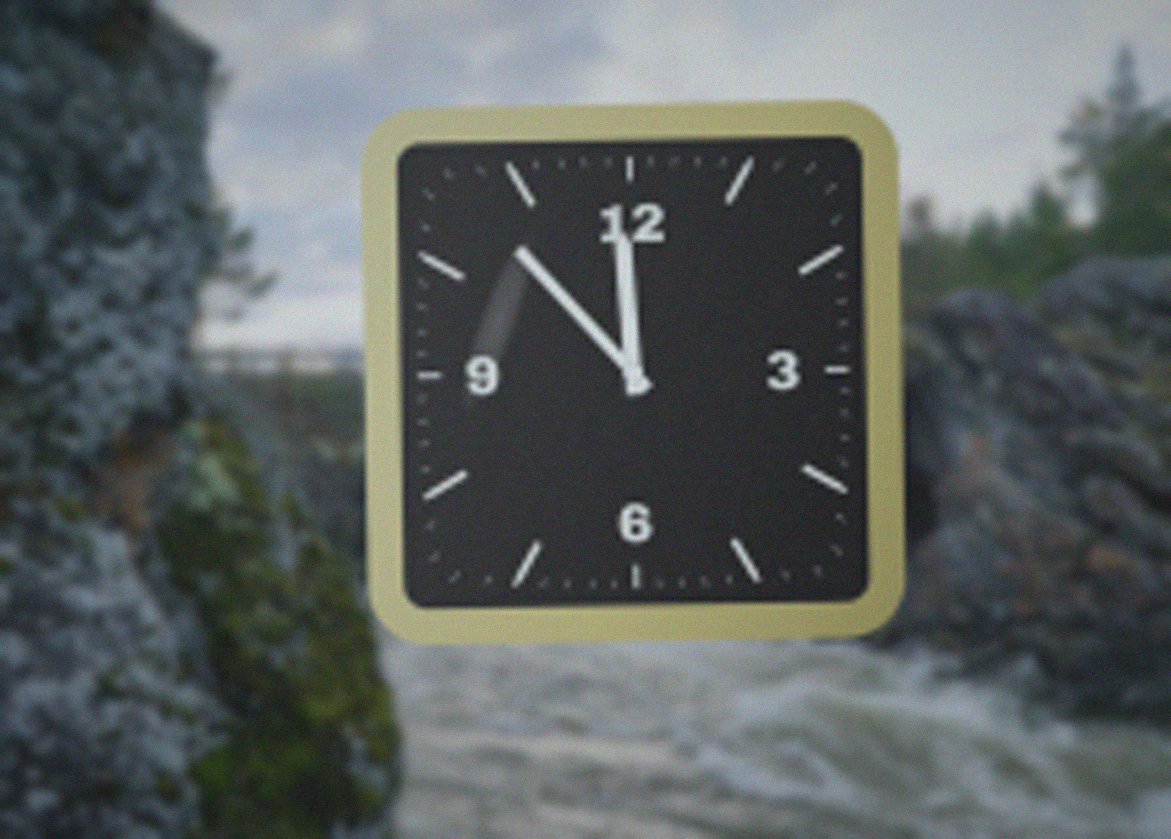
11:53
